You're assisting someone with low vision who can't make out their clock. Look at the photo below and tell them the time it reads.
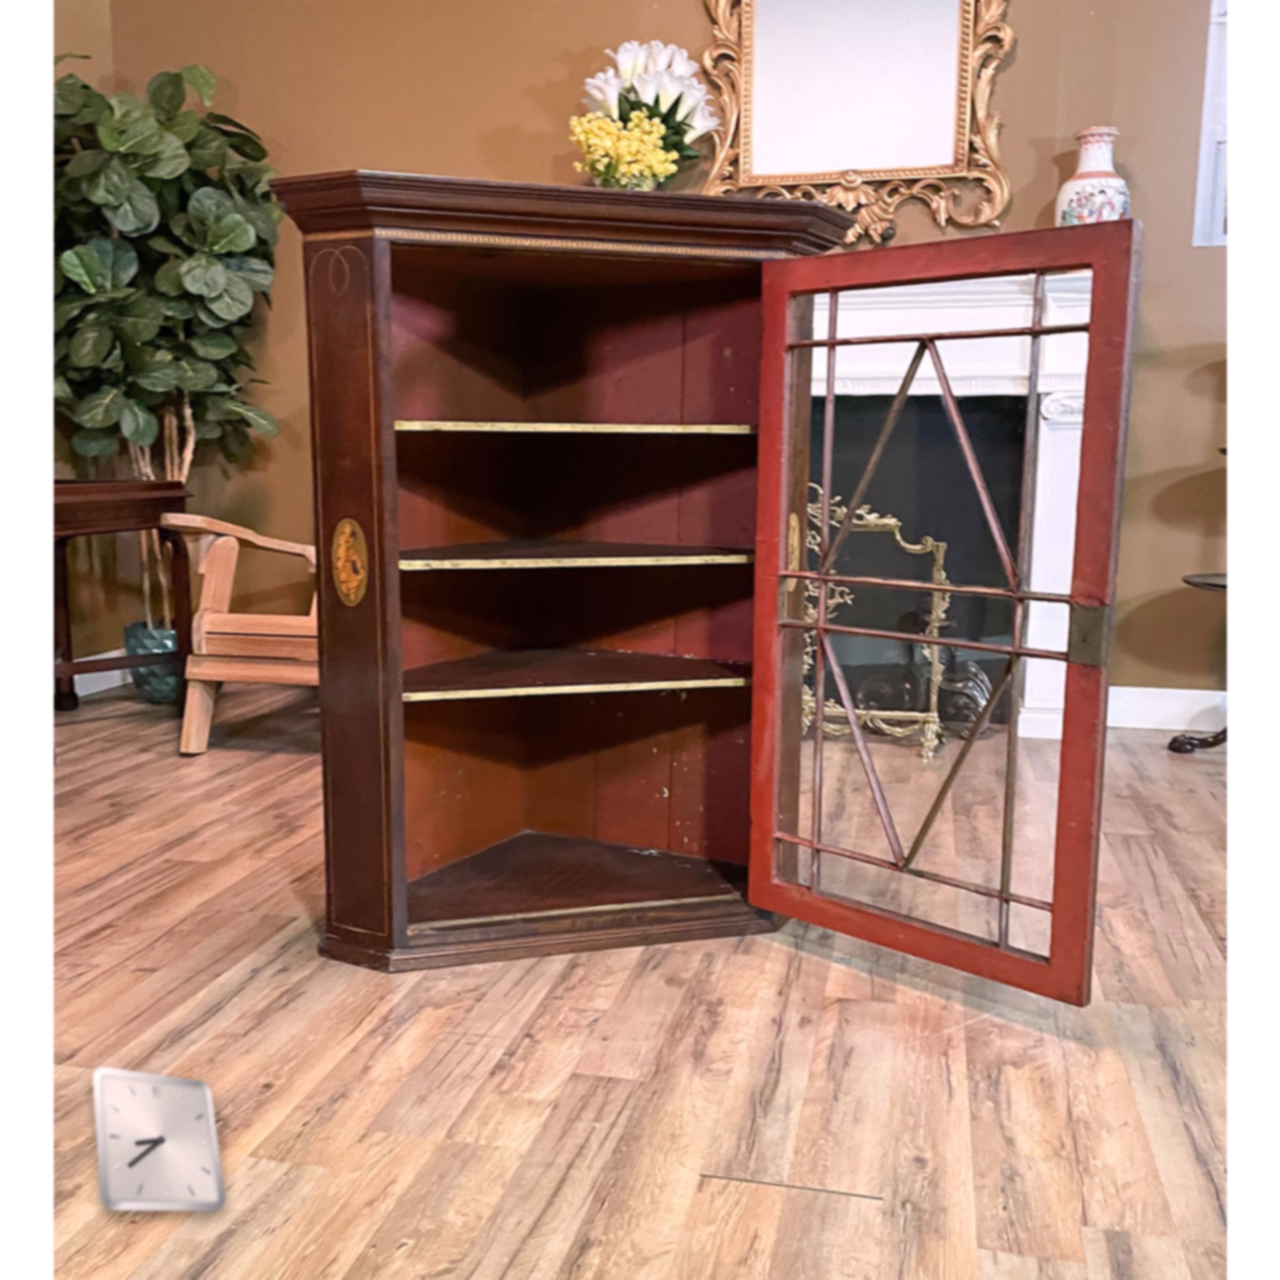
8:39
